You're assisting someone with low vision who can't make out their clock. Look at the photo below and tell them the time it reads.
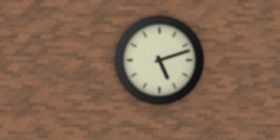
5:12
